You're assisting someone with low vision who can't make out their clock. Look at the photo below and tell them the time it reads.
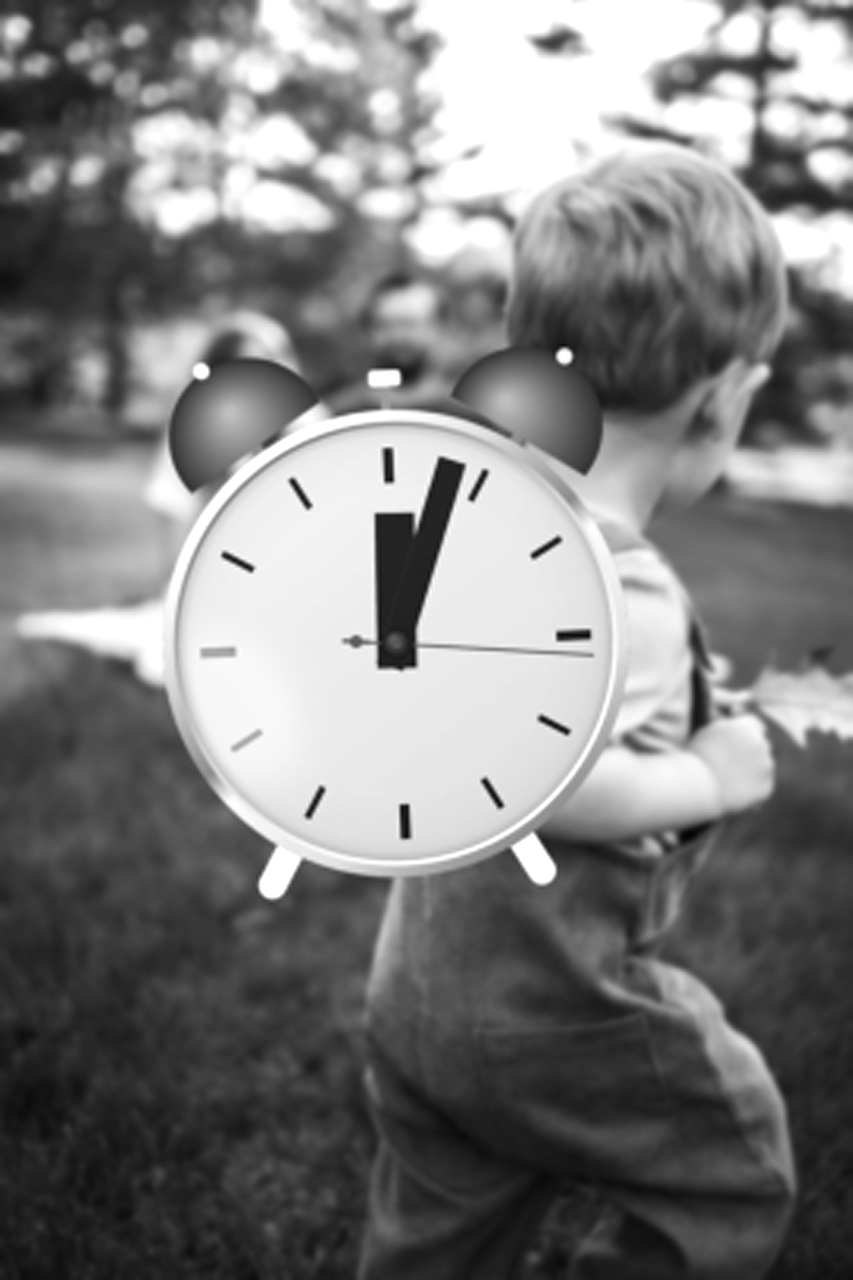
12:03:16
